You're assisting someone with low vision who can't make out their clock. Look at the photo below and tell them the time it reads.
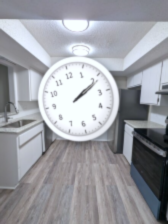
2:11
